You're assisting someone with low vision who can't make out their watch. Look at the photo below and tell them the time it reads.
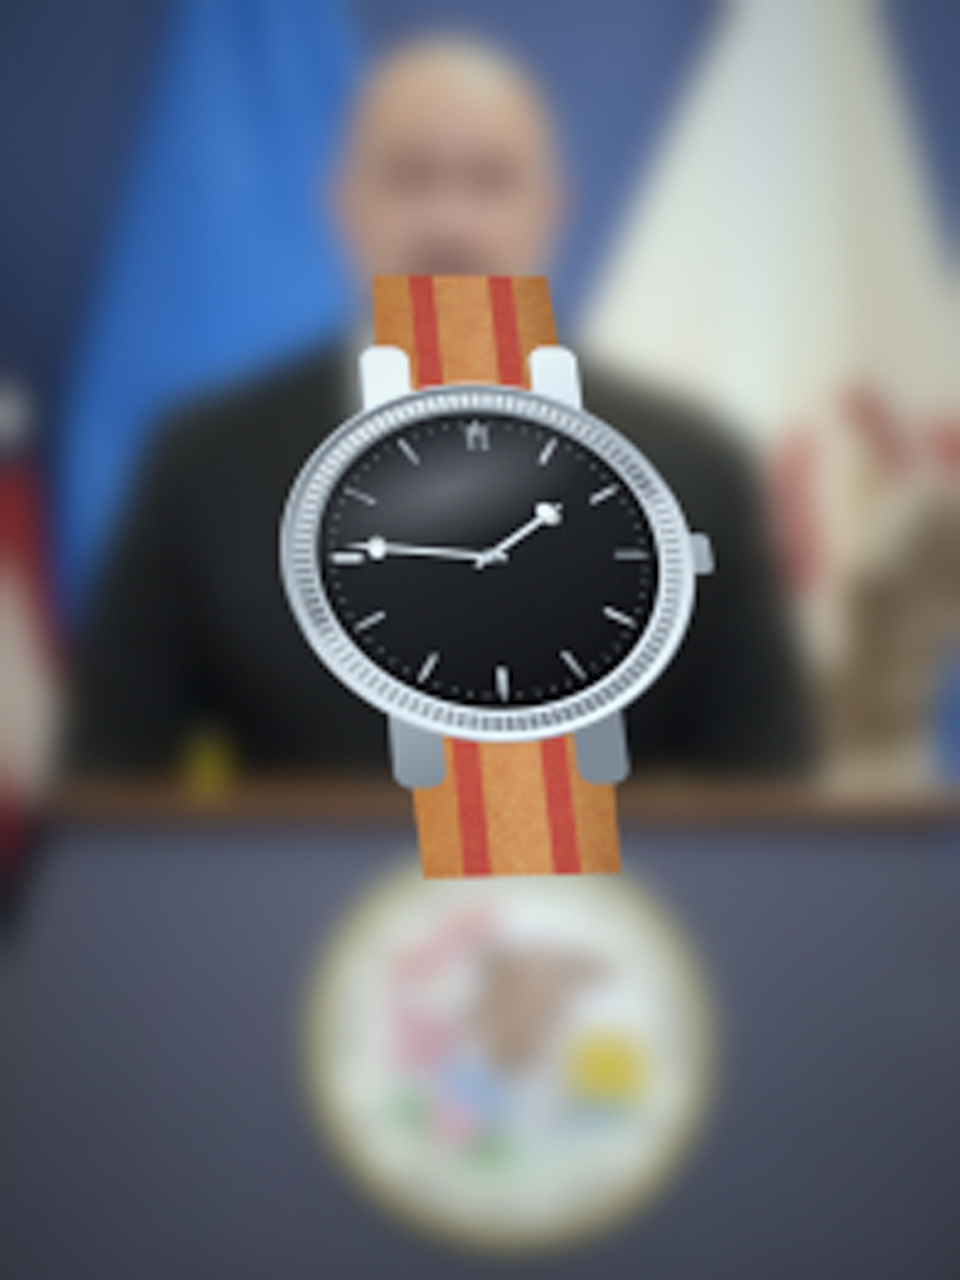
1:46
